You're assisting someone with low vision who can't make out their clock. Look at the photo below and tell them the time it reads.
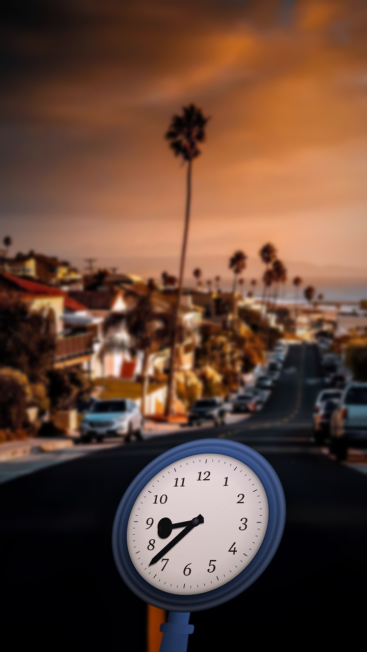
8:37
